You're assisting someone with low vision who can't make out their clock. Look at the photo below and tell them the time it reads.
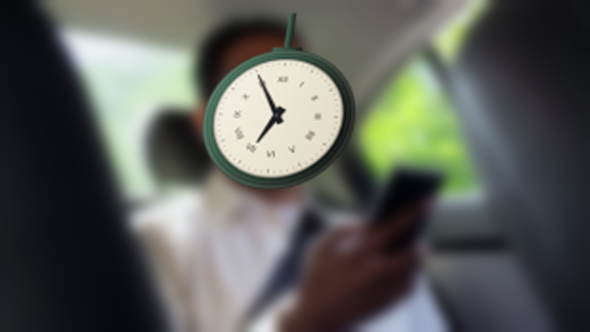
6:55
